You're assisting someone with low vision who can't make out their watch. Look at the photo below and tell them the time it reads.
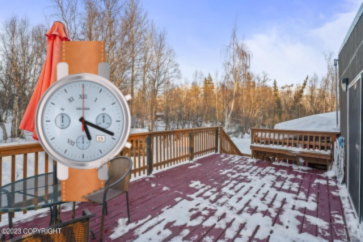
5:19
